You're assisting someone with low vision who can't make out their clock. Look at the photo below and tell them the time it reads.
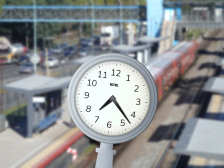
7:23
